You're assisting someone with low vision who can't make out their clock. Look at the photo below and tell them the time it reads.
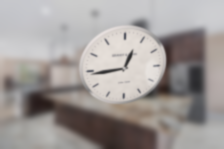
12:44
